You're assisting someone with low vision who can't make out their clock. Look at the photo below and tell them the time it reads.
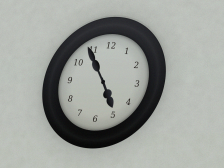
4:54
